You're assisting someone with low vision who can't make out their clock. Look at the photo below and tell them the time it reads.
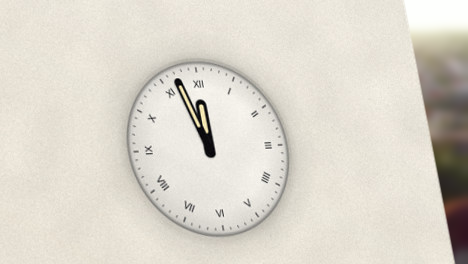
11:57
